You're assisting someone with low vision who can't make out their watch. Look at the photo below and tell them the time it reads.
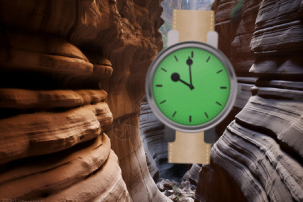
9:59
